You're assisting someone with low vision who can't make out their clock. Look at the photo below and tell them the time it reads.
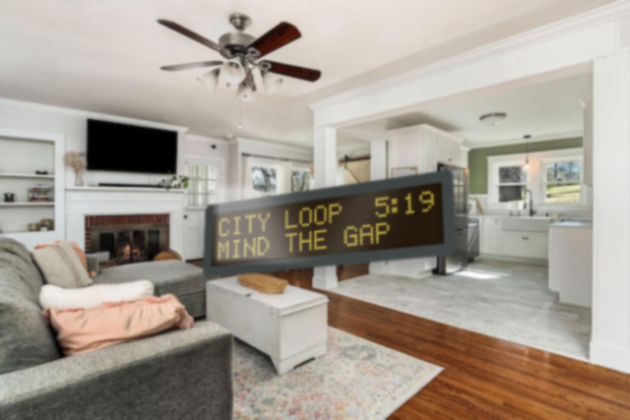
5:19
